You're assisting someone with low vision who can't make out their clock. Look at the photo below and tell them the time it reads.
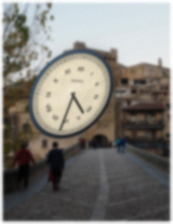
4:31
